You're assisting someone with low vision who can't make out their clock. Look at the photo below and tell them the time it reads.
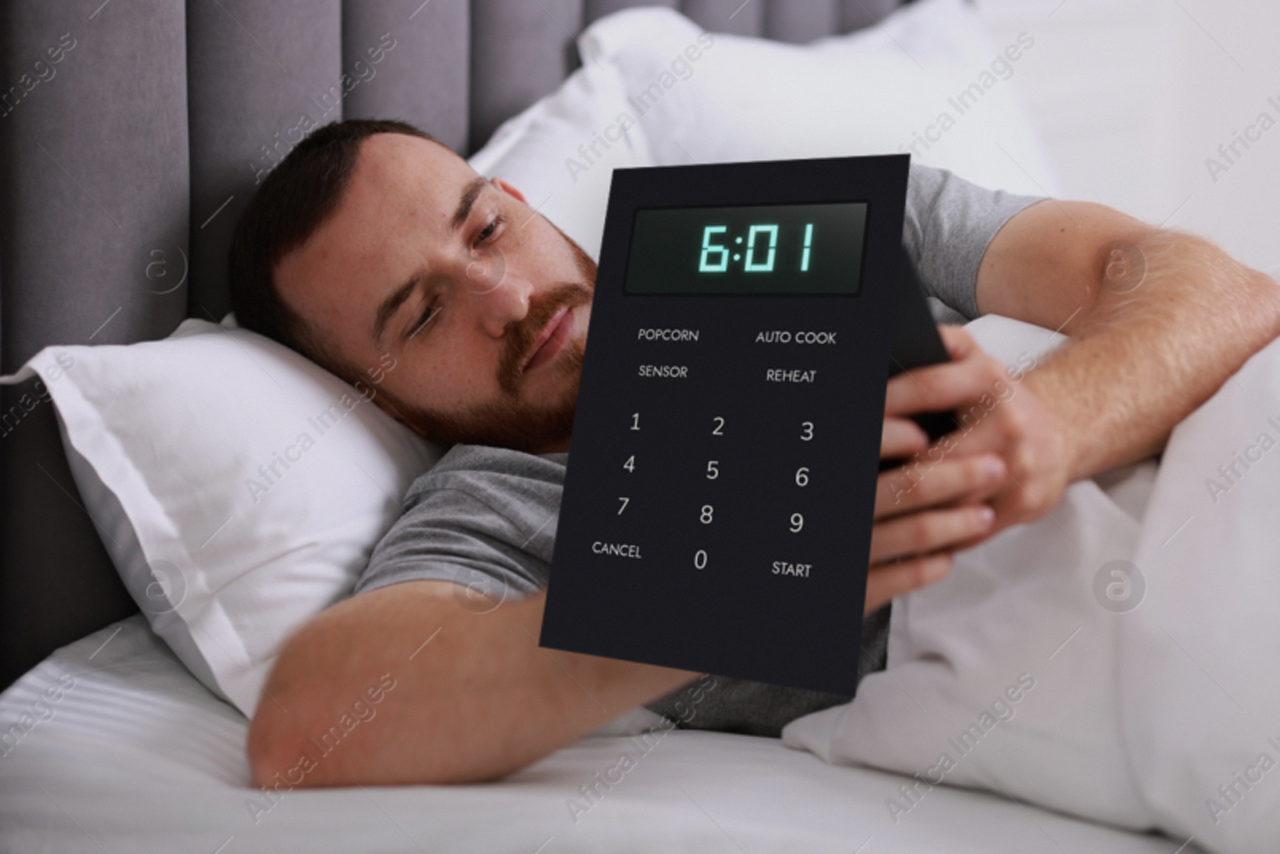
6:01
